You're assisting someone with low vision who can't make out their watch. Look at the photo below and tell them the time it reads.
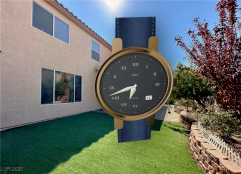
6:42
